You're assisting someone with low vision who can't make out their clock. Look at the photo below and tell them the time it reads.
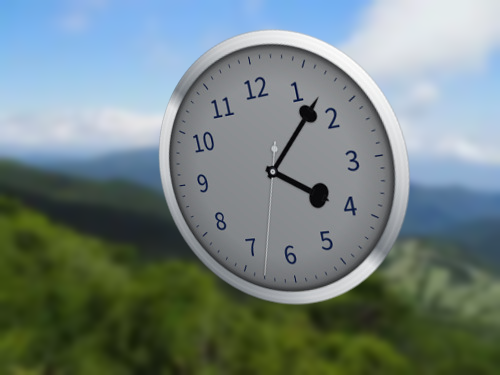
4:07:33
